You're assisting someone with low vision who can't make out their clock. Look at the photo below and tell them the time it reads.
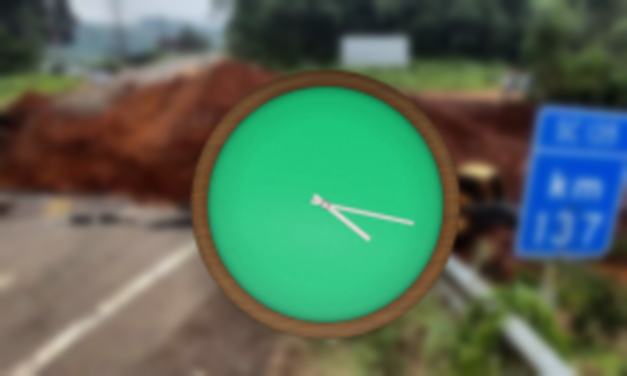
4:17
